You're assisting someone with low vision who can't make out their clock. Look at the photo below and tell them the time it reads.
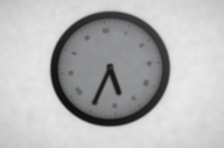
5:35
